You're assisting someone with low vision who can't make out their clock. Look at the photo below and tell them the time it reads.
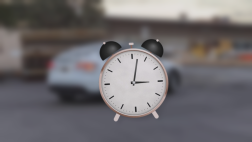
3:02
